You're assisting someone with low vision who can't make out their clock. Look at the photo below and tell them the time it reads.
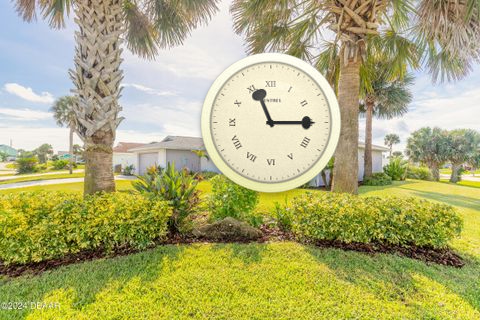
11:15
